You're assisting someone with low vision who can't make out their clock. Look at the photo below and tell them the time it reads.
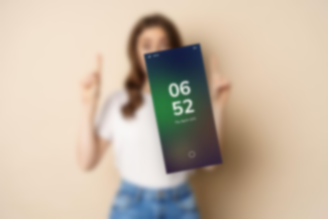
6:52
